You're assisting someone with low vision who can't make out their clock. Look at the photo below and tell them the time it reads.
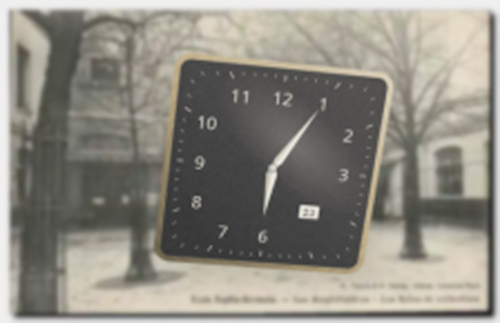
6:05
